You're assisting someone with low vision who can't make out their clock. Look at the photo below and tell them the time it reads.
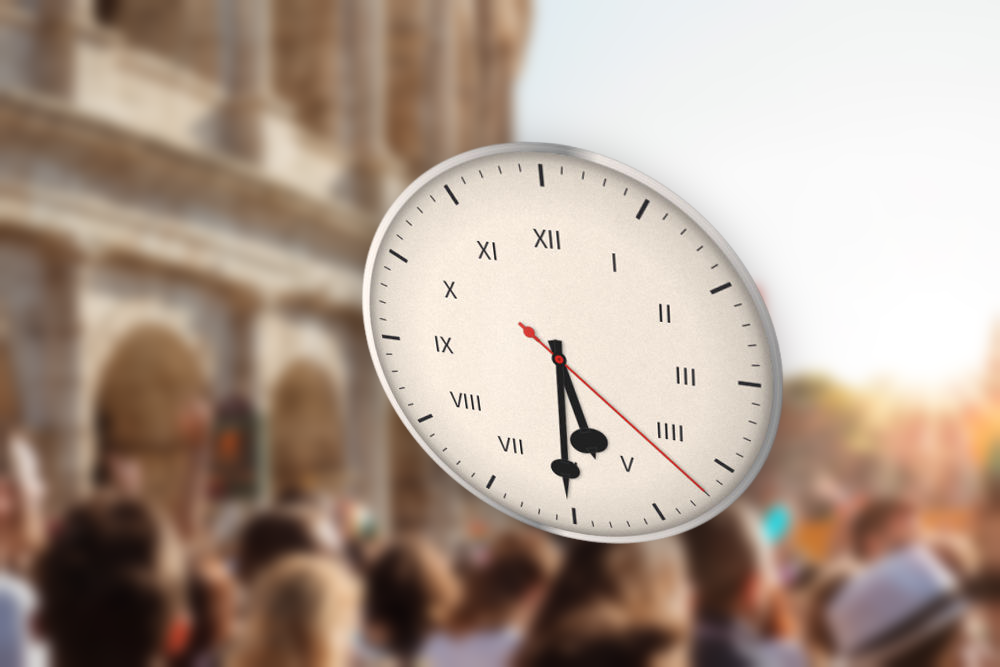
5:30:22
